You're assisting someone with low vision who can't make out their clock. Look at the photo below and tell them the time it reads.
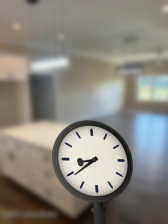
8:39
